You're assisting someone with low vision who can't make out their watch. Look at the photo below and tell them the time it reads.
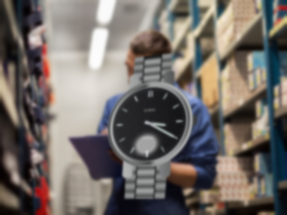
3:20
